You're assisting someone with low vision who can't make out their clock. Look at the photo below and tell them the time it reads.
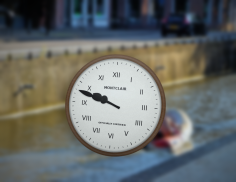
9:48
